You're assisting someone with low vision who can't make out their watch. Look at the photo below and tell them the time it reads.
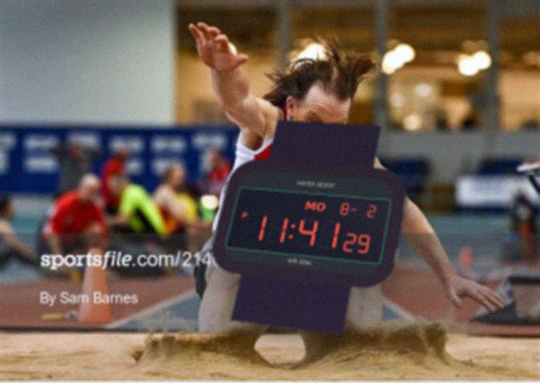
11:41:29
